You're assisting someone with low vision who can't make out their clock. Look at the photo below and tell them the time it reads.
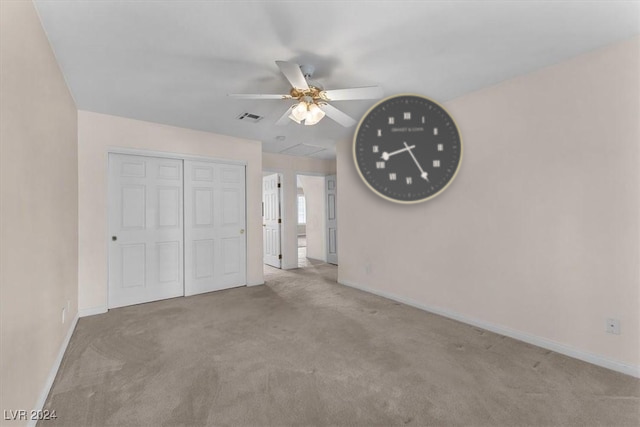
8:25
